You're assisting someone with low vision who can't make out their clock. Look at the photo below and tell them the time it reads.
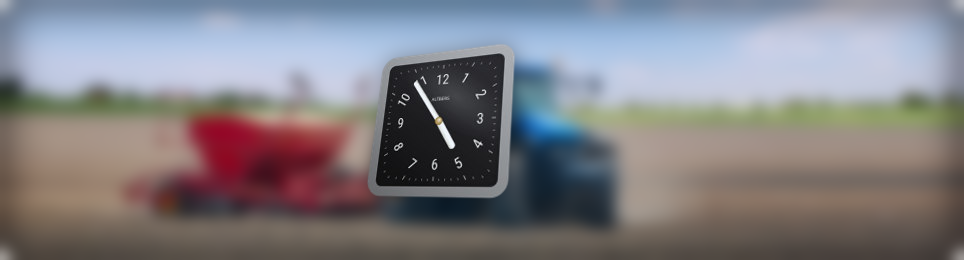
4:54
